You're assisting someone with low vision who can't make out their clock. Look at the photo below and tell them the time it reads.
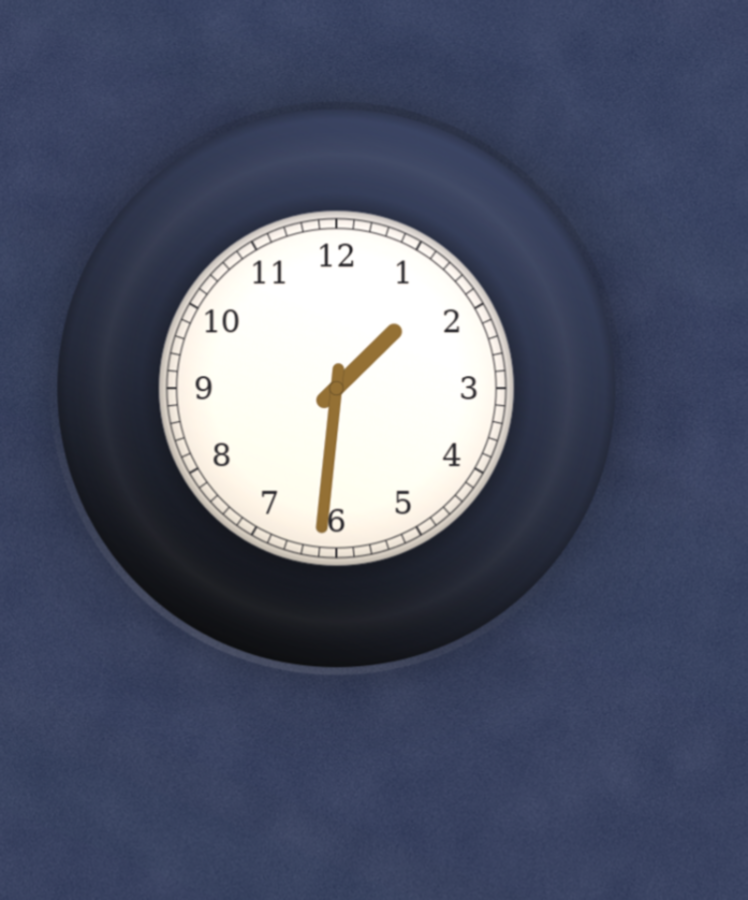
1:31
